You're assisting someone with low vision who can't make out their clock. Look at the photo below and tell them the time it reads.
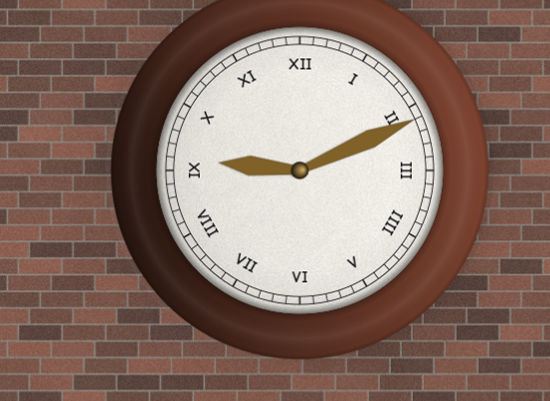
9:11
